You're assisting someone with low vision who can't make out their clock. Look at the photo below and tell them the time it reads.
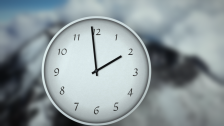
1:59
